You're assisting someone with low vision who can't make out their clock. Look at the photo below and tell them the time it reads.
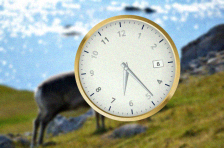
6:24
